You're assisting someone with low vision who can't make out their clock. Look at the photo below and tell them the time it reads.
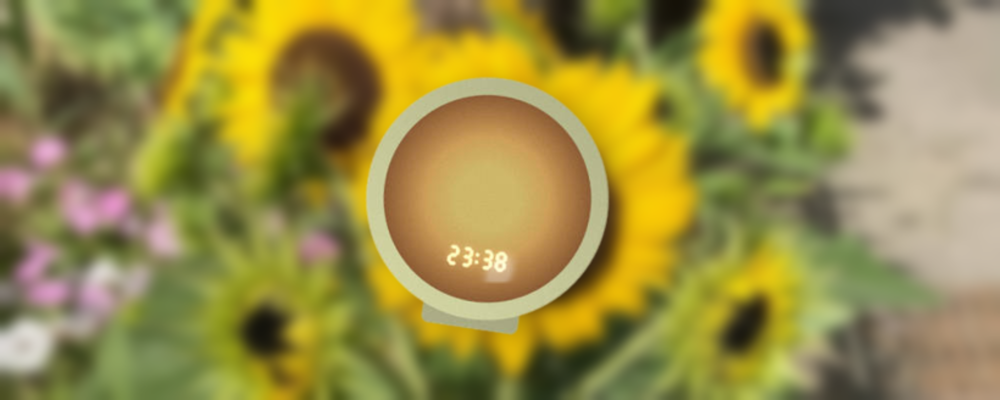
23:38
